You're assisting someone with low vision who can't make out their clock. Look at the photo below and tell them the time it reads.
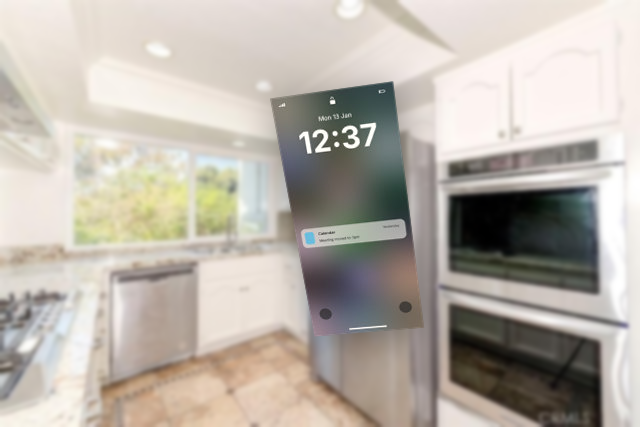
12:37
